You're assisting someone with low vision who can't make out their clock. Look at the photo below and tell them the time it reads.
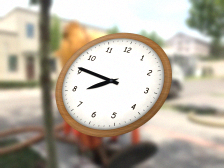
7:46
